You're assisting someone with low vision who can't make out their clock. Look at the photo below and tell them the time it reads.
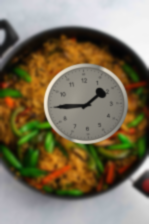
1:45
